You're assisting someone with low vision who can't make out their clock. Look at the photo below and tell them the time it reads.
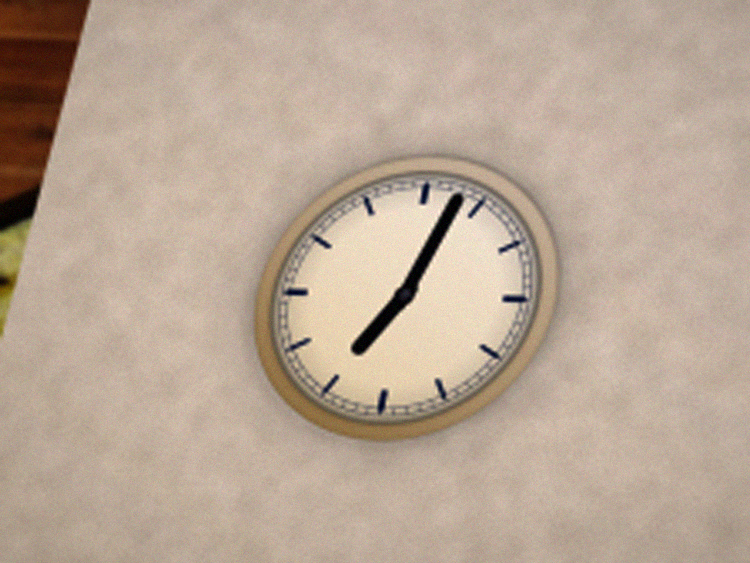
7:03
